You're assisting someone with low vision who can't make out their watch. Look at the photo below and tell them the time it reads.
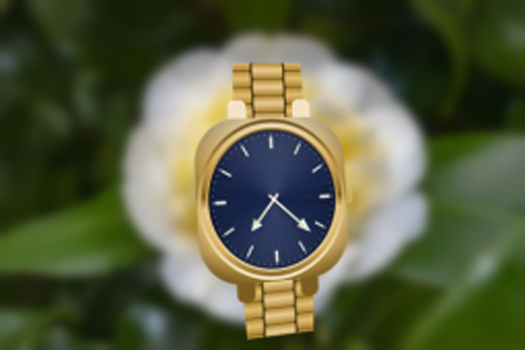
7:22
